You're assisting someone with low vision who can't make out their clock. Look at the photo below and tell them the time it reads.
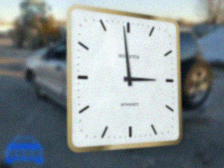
2:59
